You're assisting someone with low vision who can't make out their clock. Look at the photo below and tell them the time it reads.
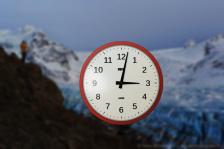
3:02
